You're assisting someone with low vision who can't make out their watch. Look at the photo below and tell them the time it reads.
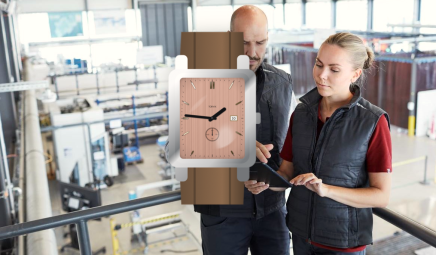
1:46
